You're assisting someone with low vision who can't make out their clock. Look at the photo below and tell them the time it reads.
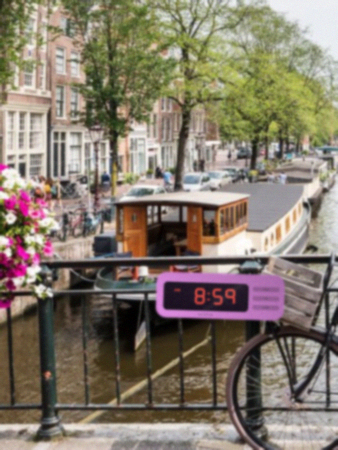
8:59
